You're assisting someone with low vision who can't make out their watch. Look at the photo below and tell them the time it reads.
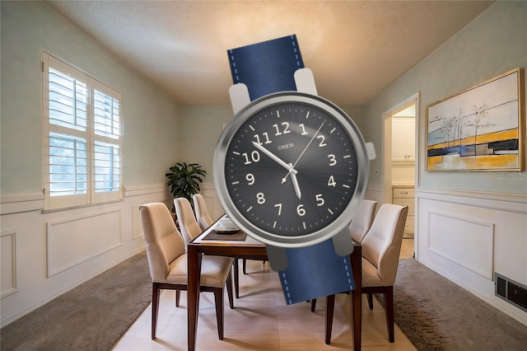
5:53:08
